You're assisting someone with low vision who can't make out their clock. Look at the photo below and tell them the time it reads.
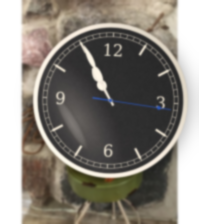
10:55:16
